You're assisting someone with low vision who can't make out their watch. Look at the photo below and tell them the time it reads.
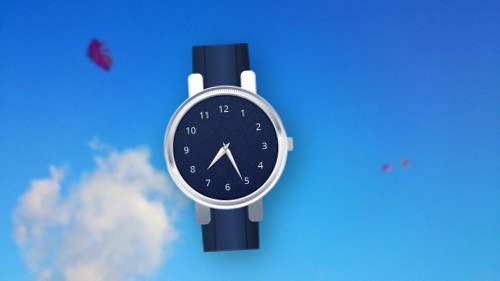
7:26
